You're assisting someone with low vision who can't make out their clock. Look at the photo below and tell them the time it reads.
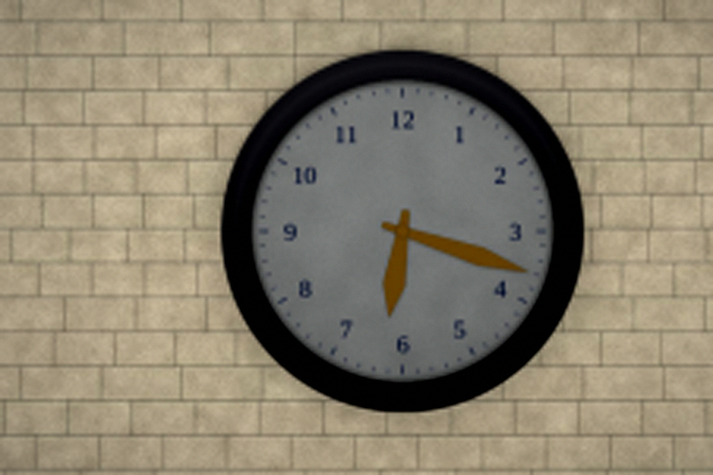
6:18
